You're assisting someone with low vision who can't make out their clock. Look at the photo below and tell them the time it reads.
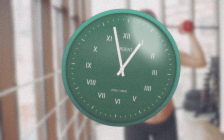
12:57
